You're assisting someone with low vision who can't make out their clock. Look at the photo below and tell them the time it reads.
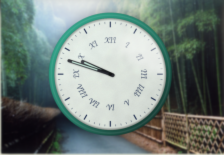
9:48
